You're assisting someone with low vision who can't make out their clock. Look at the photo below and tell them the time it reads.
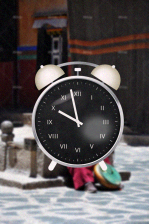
9:58
